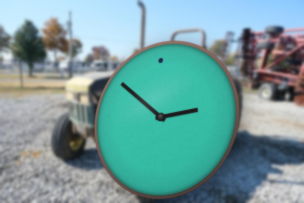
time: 2:52
